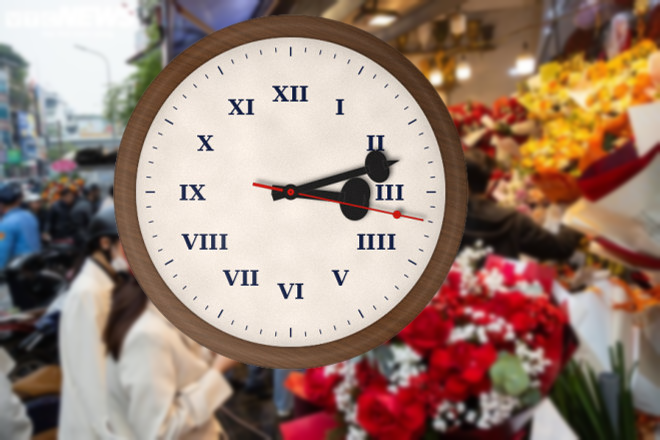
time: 3:12:17
